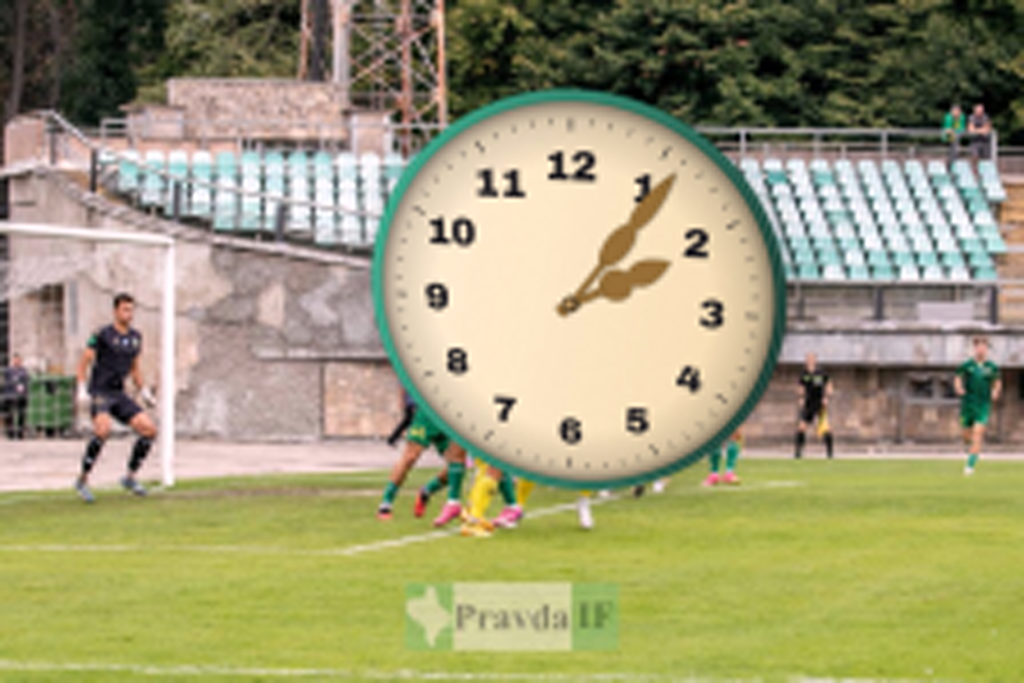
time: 2:06
